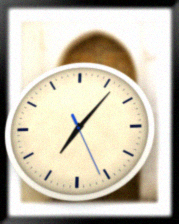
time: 7:06:26
